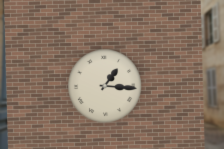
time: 1:16
